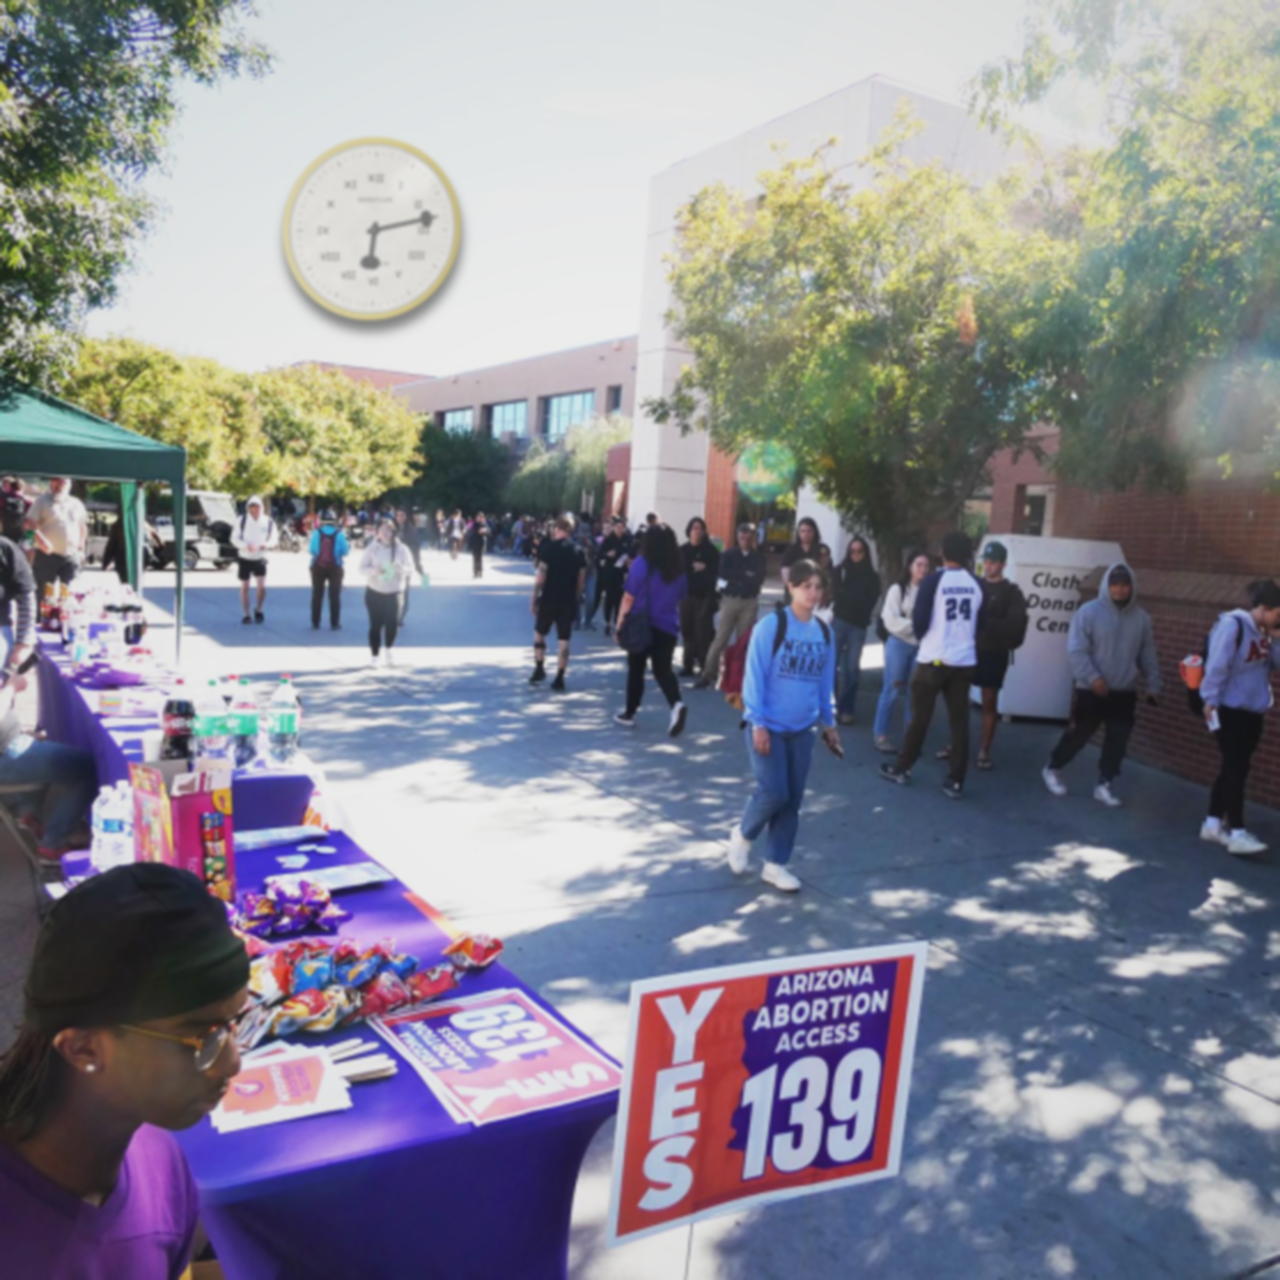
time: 6:13
